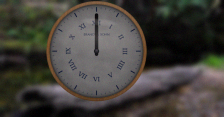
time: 12:00
